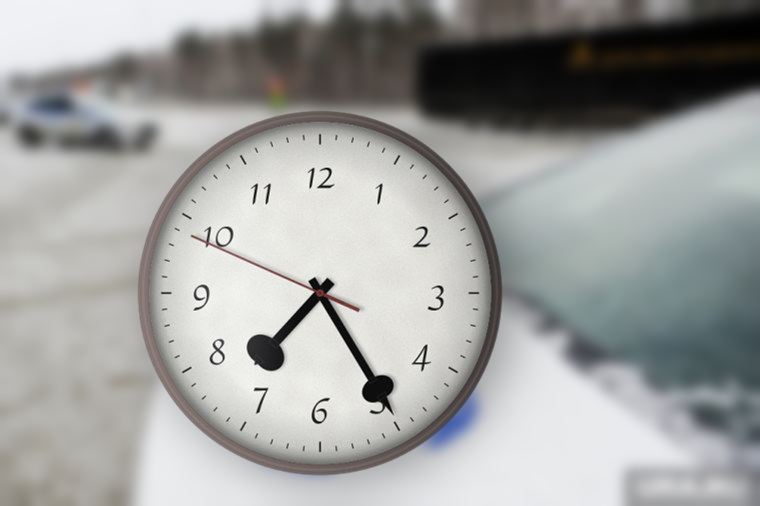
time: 7:24:49
